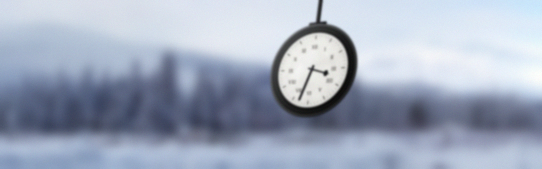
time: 3:33
